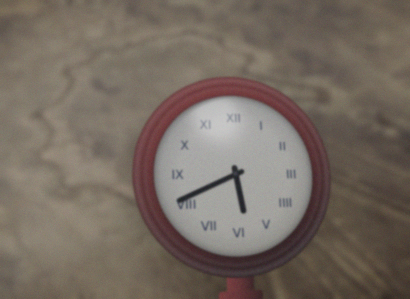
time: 5:41
